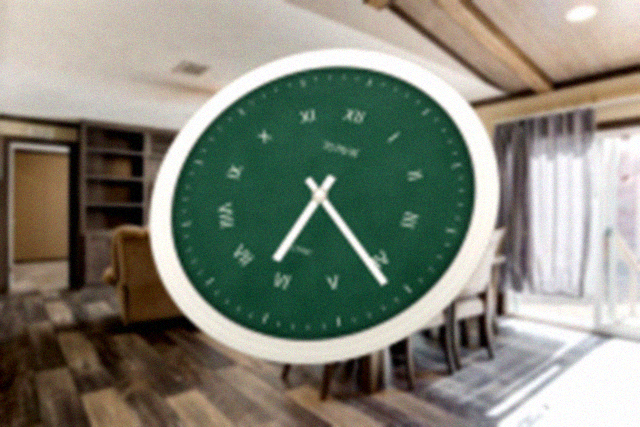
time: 6:21
